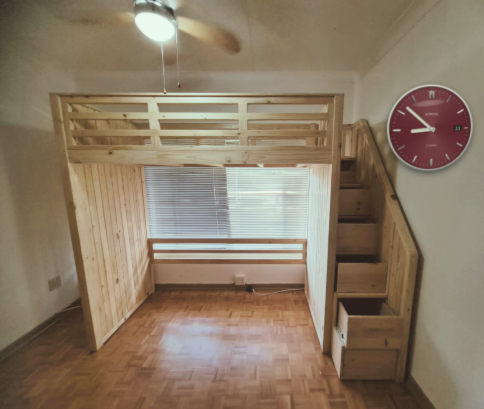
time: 8:52
